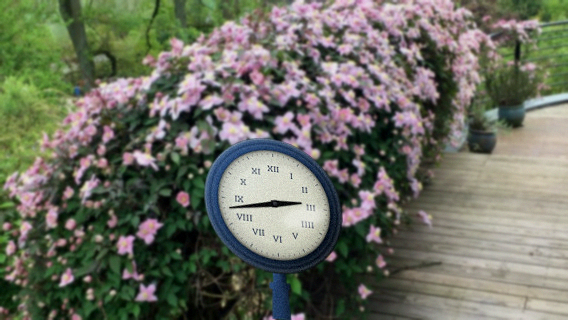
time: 2:43
